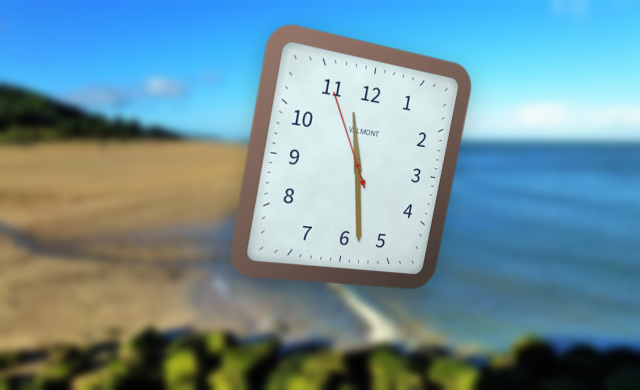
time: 11:27:55
